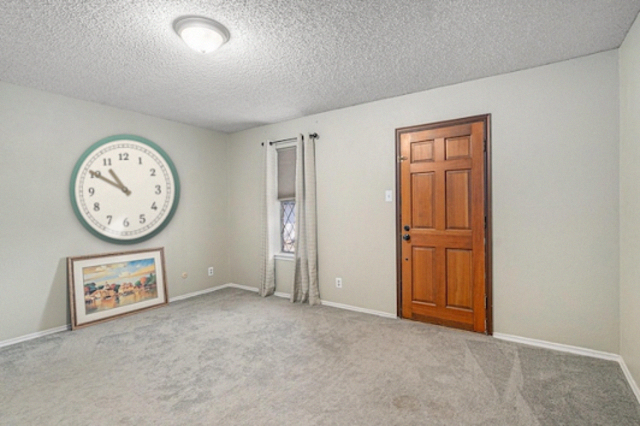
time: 10:50
